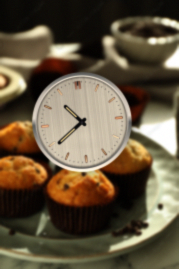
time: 10:39
